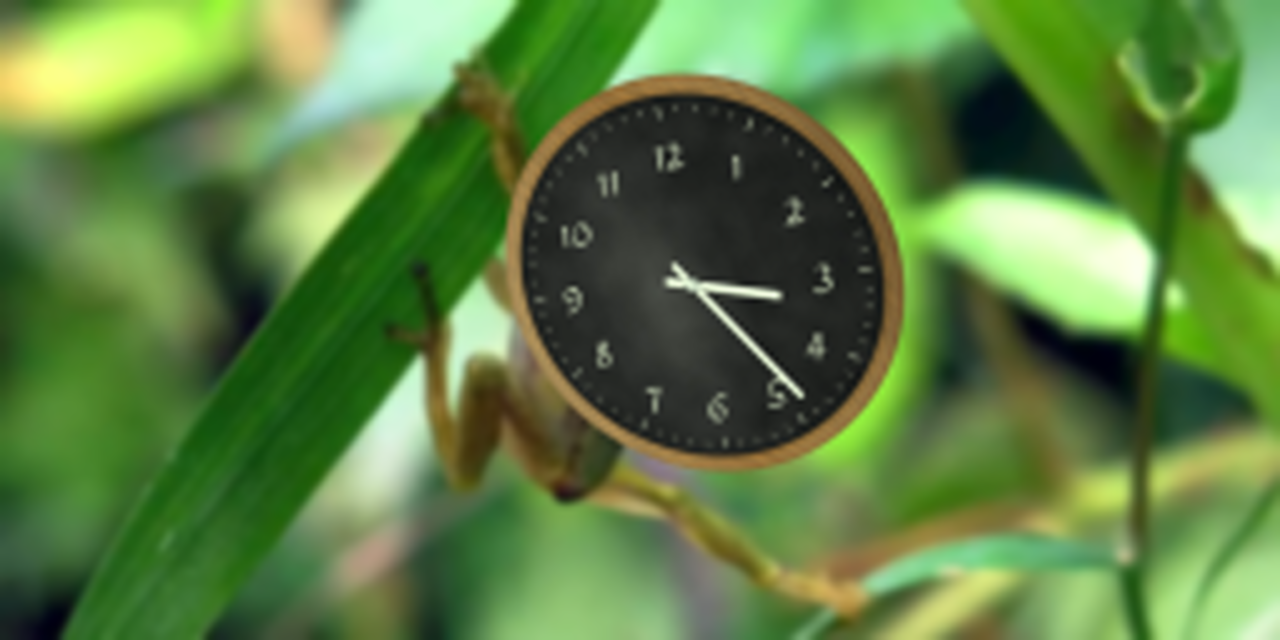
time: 3:24
